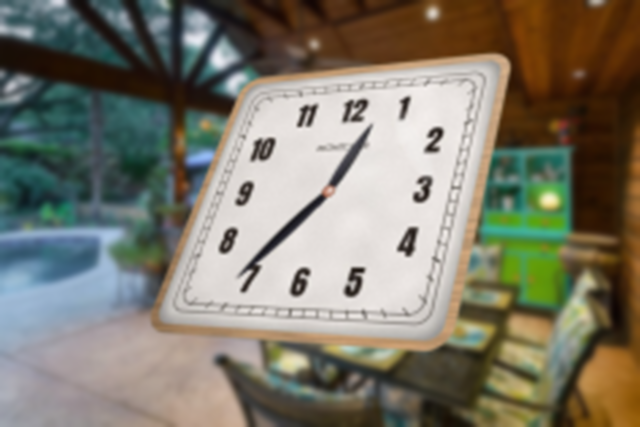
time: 12:36
